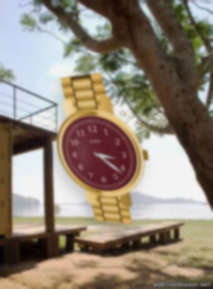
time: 3:22
